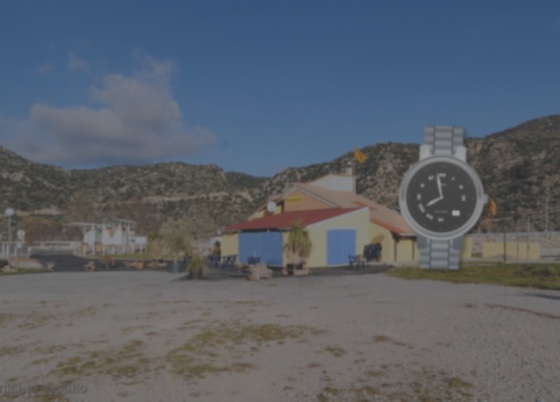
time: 7:58
